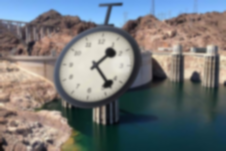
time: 1:23
